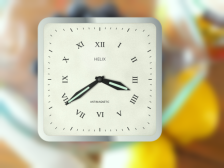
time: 3:39
